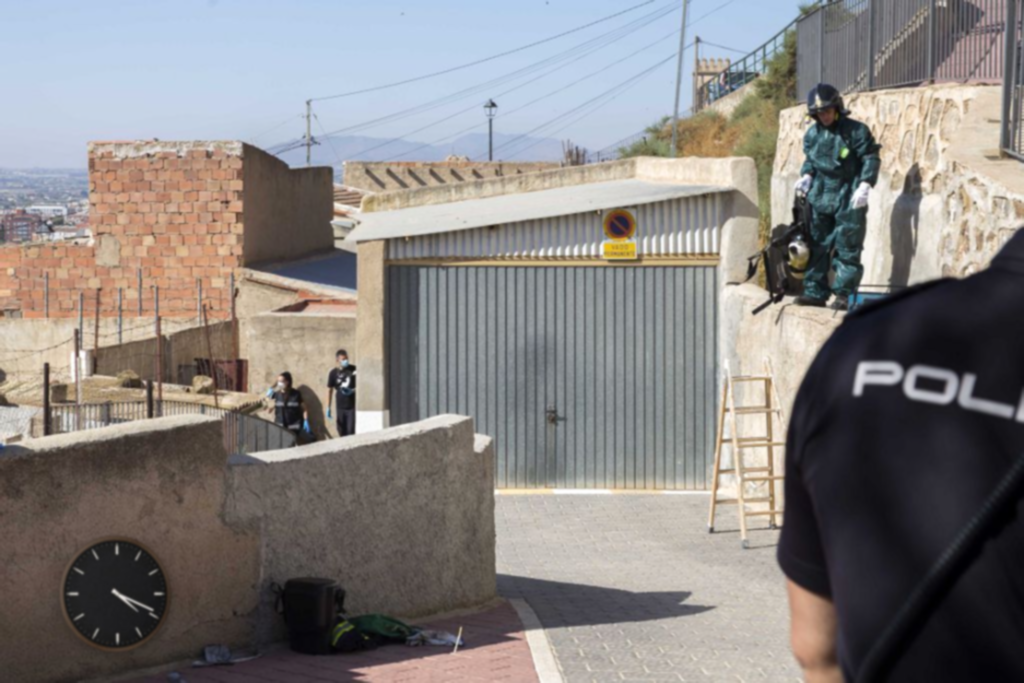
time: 4:19
